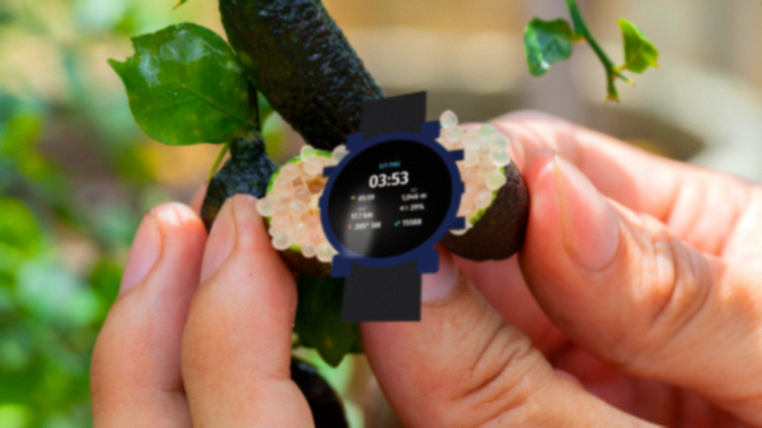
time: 3:53
